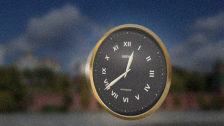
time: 12:39
